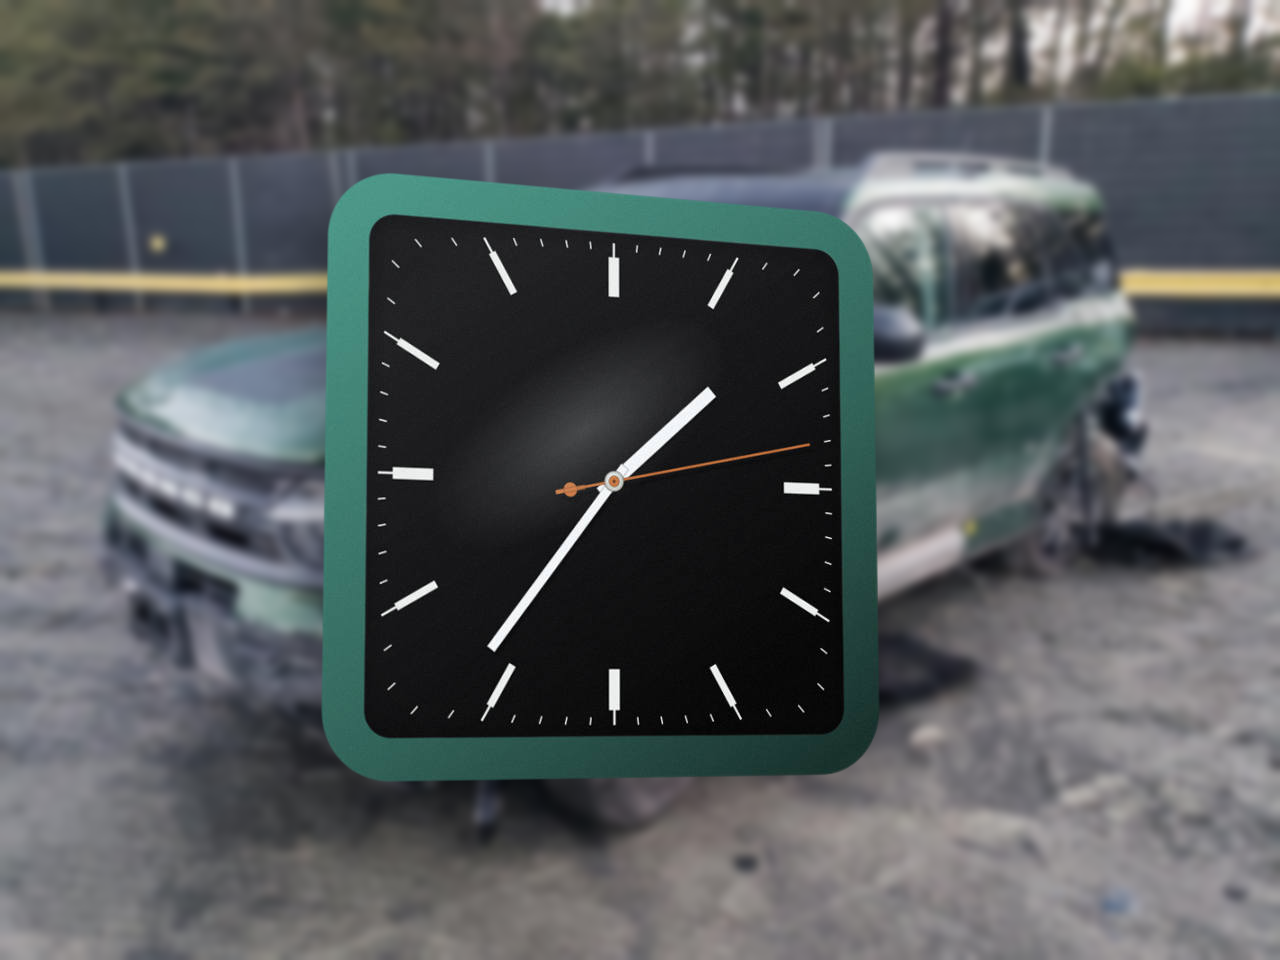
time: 1:36:13
